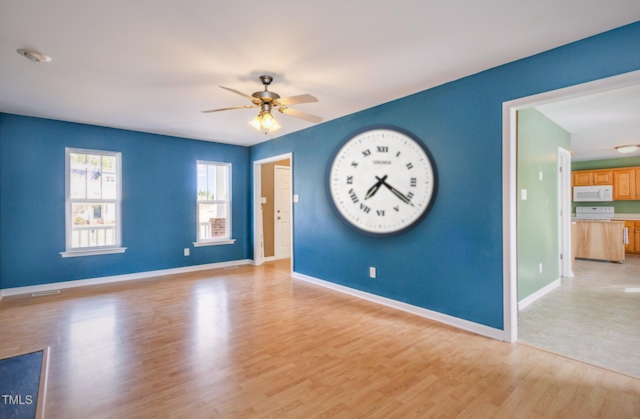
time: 7:21
